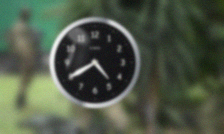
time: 4:40
